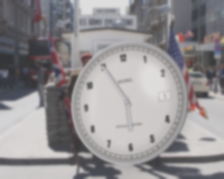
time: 5:55
